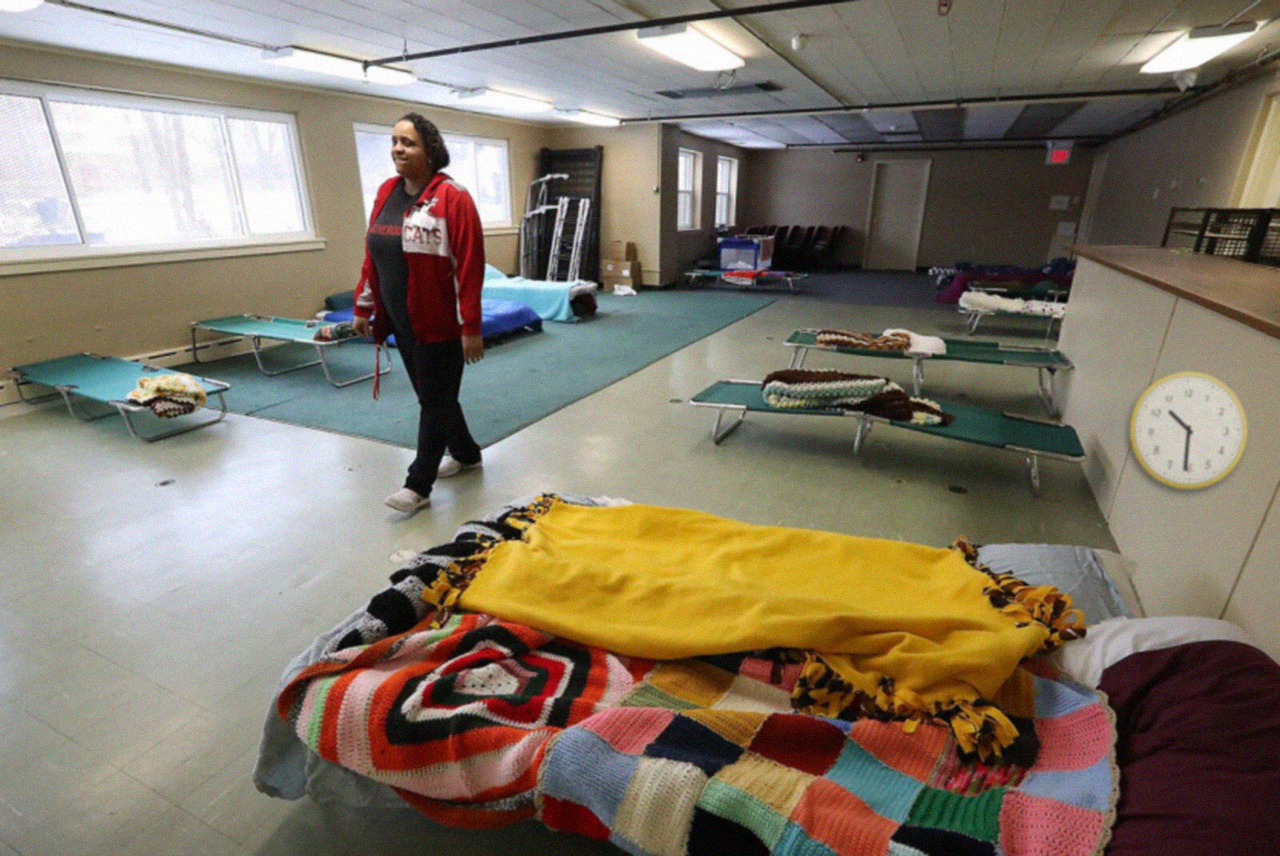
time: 10:31
